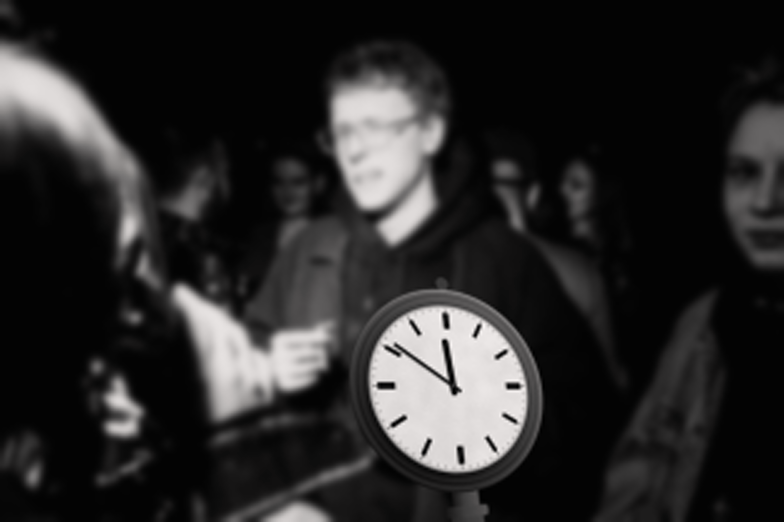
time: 11:51
